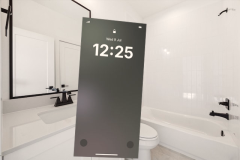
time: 12:25
